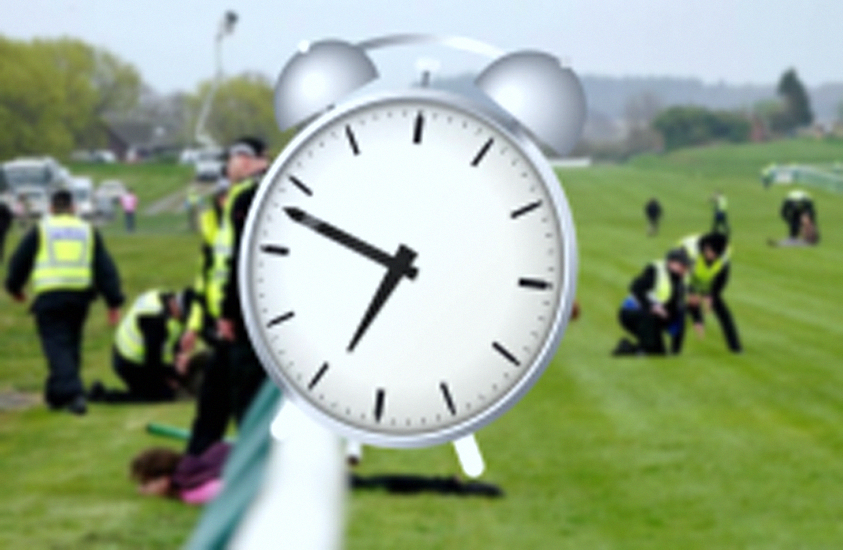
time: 6:48
